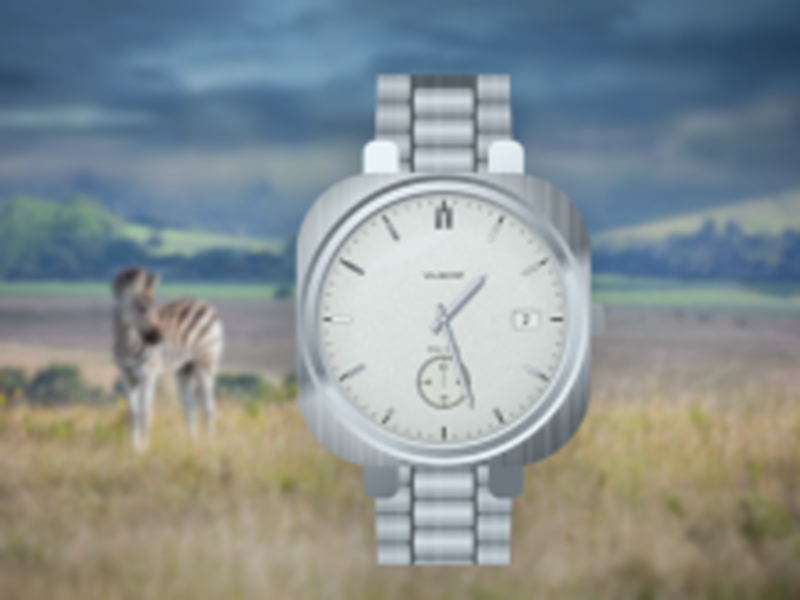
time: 1:27
